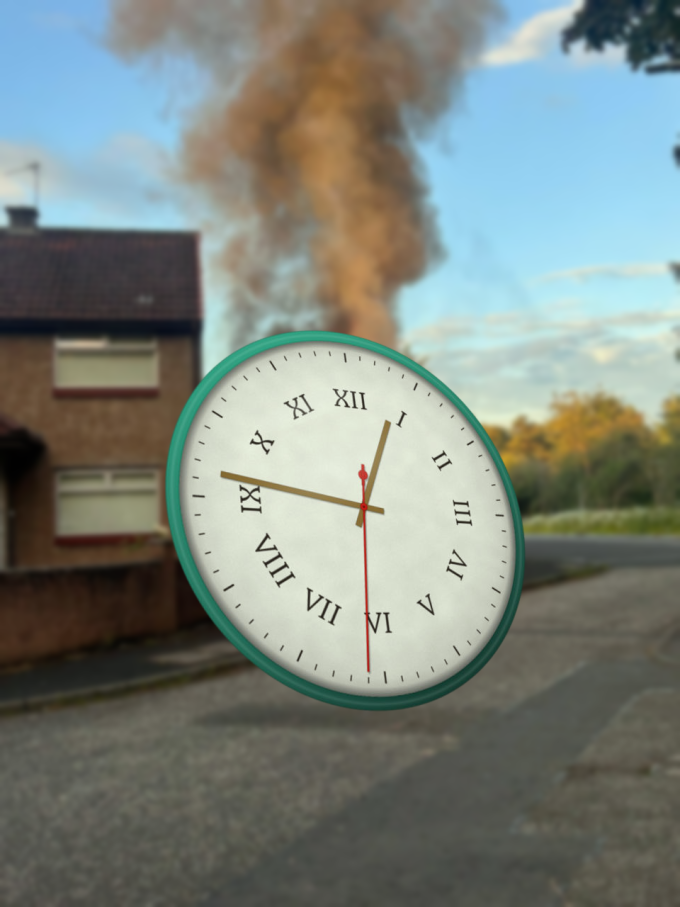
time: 12:46:31
